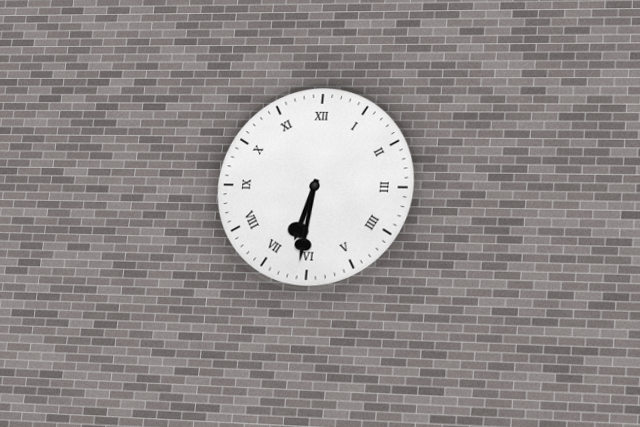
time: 6:31
